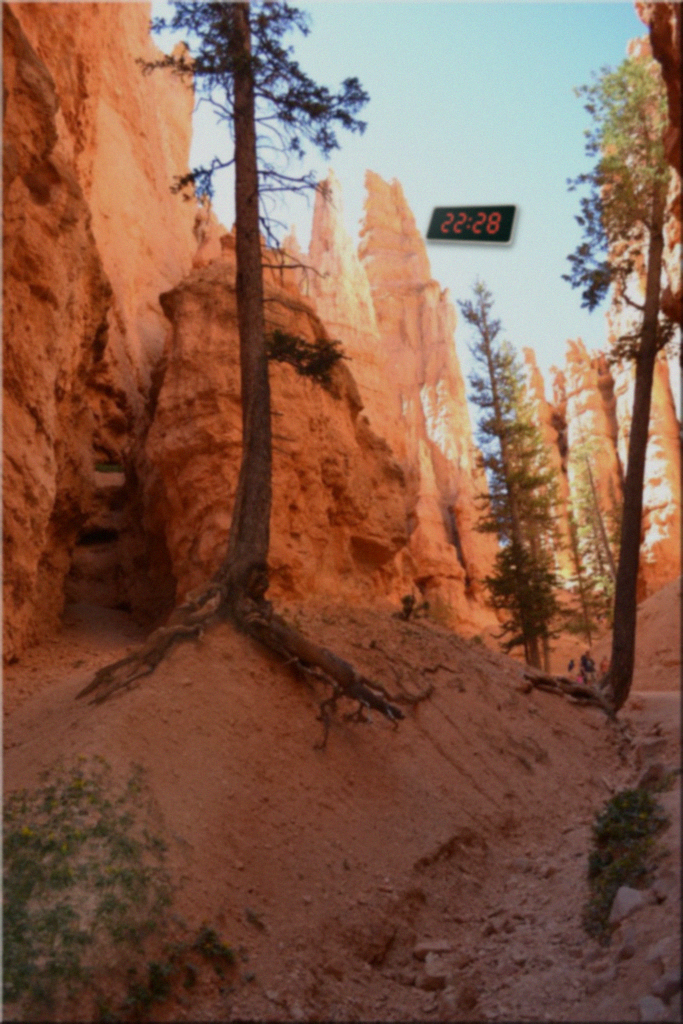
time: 22:28
